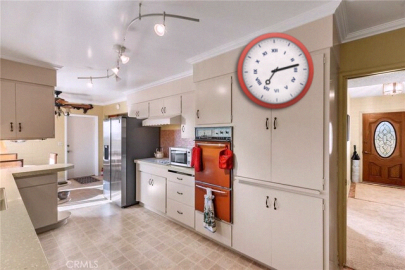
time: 7:13
